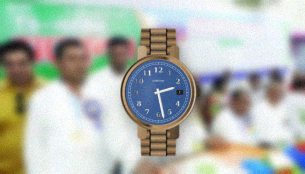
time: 2:28
